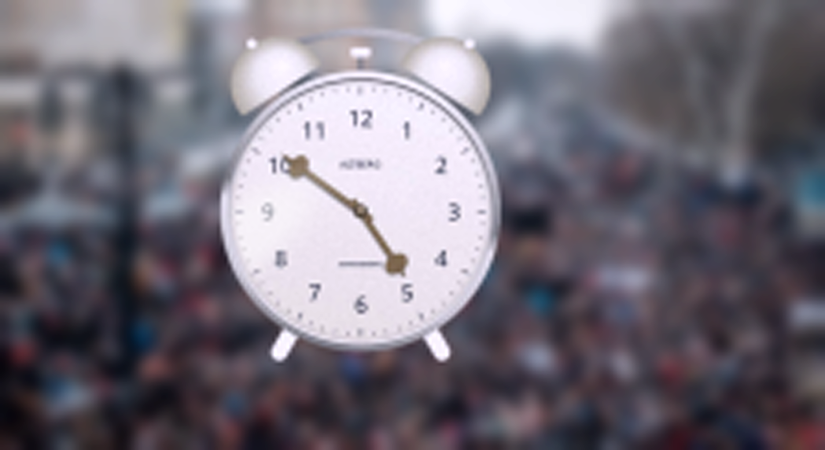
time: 4:51
